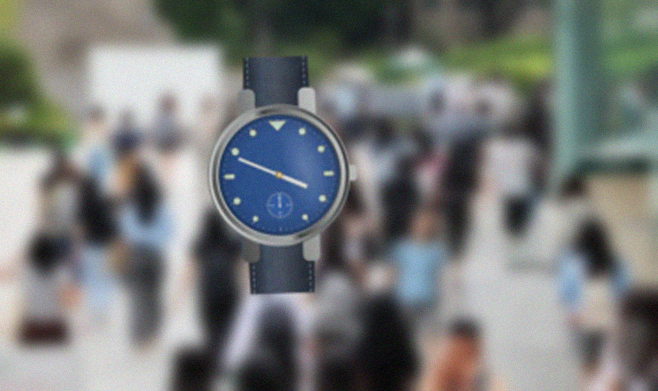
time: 3:49
